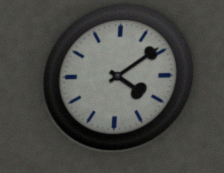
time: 4:09
